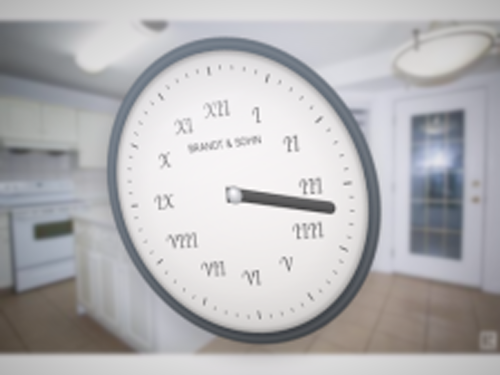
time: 3:17
